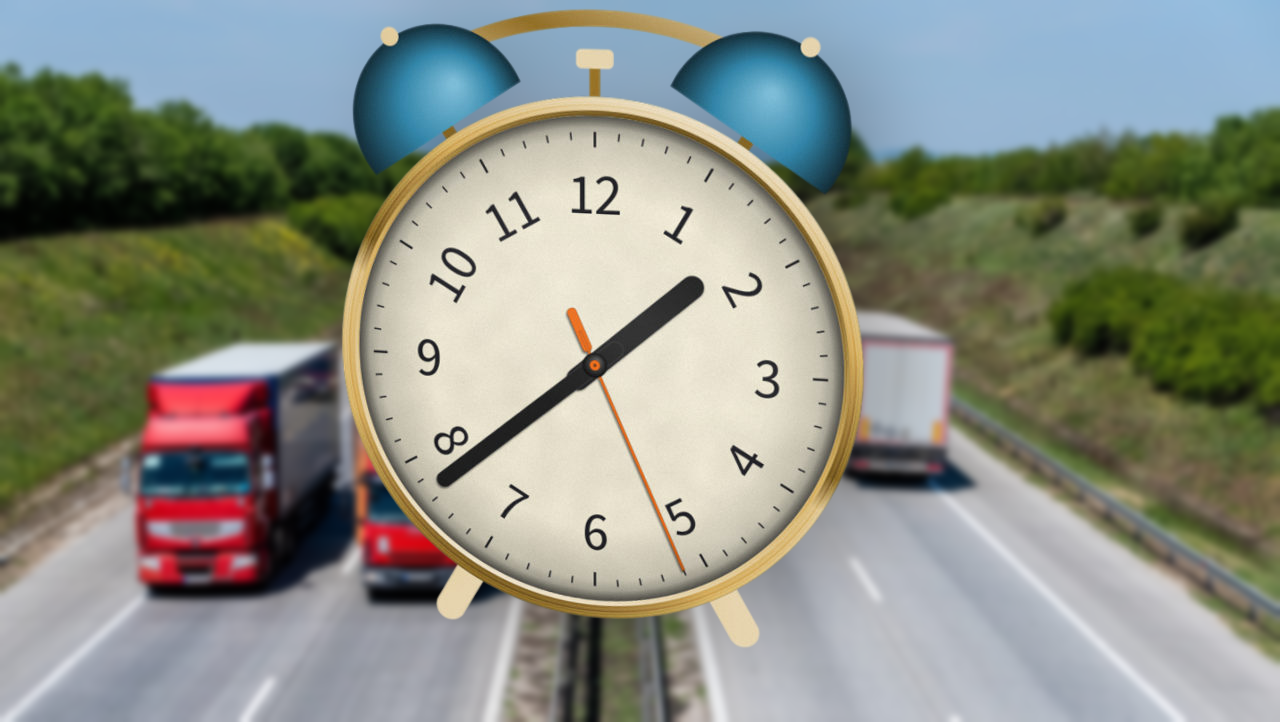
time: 1:38:26
